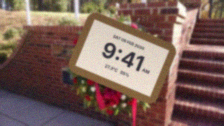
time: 9:41
